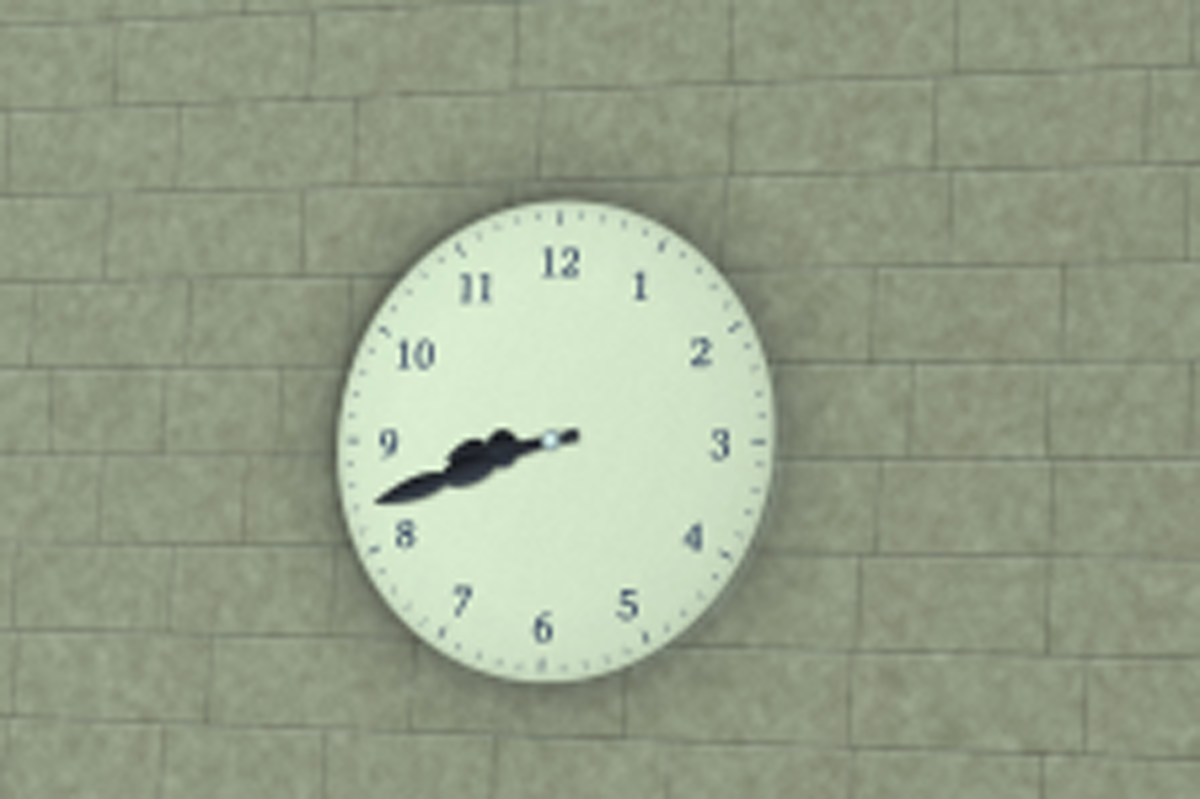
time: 8:42
